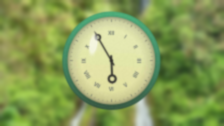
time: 5:55
